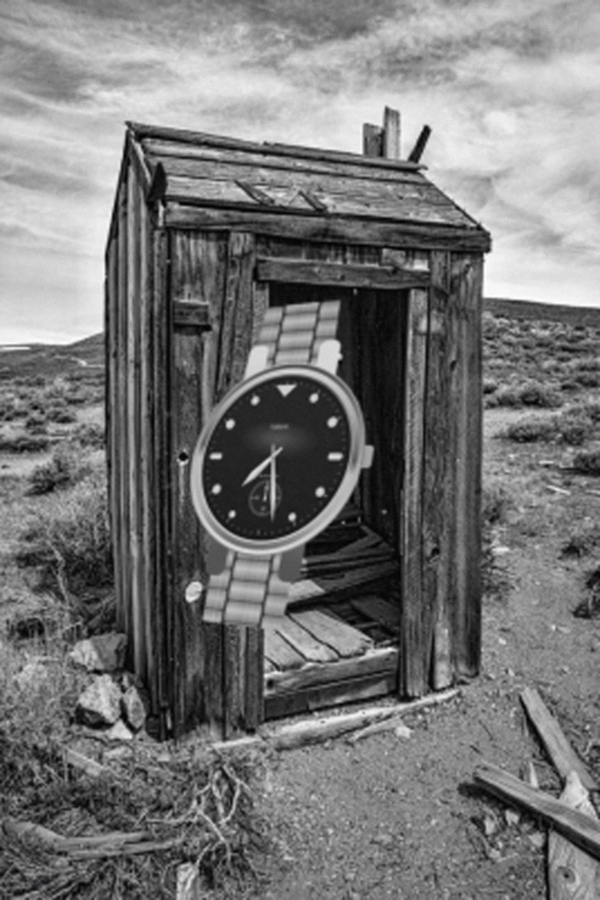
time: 7:28
